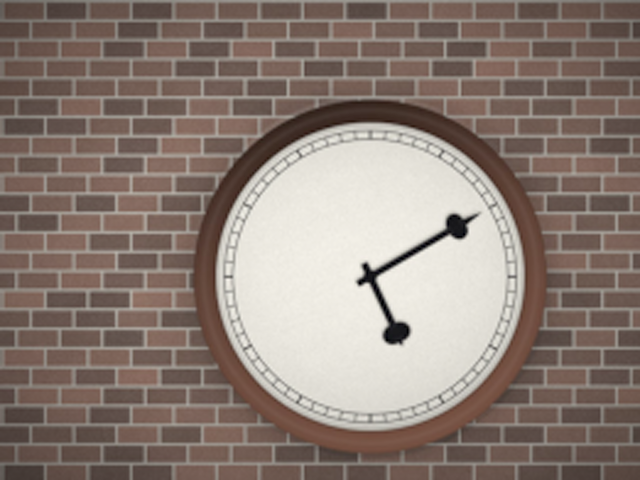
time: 5:10
